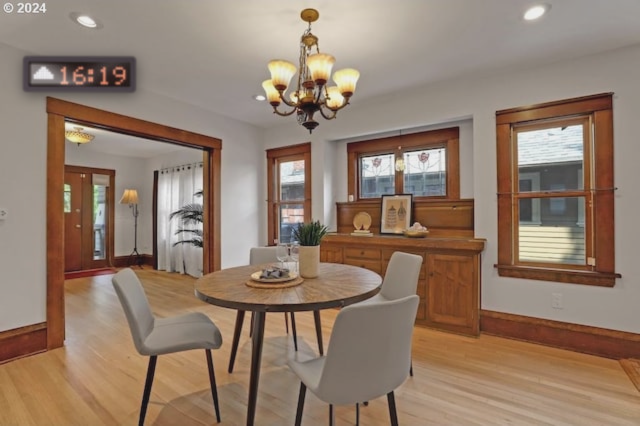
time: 16:19
